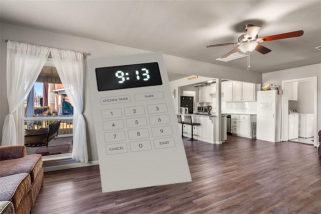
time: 9:13
